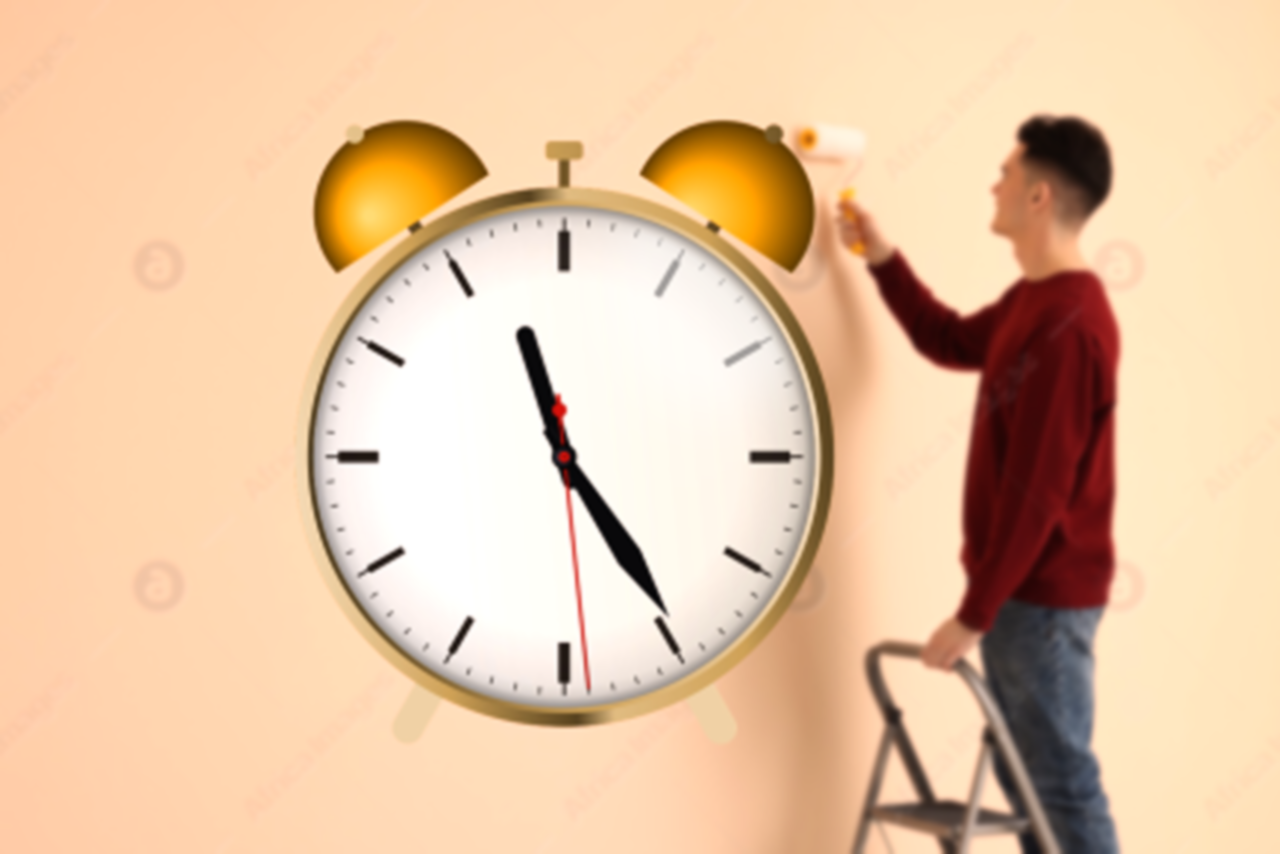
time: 11:24:29
